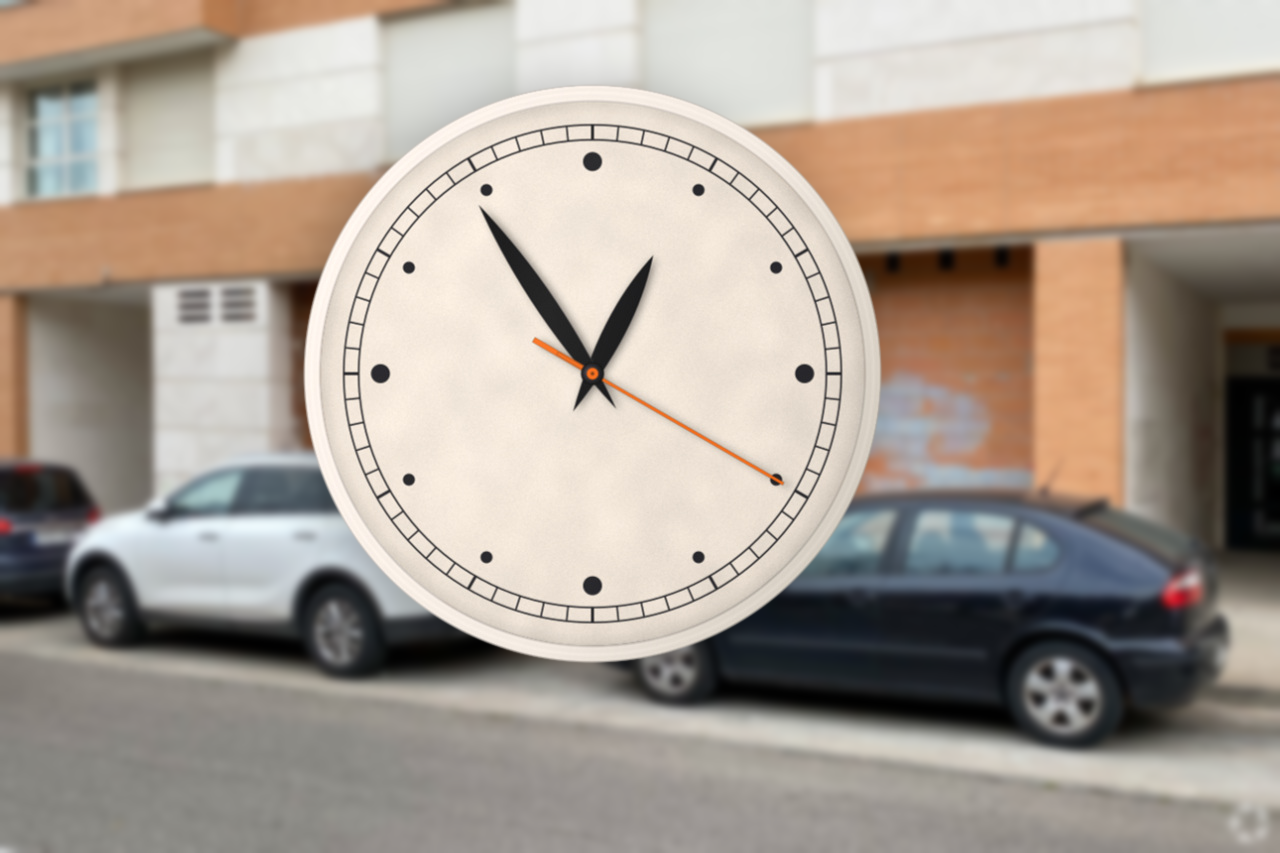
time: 12:54:20
